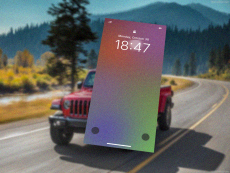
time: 18:47
